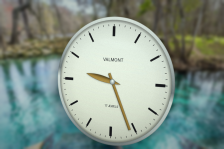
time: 9:26
